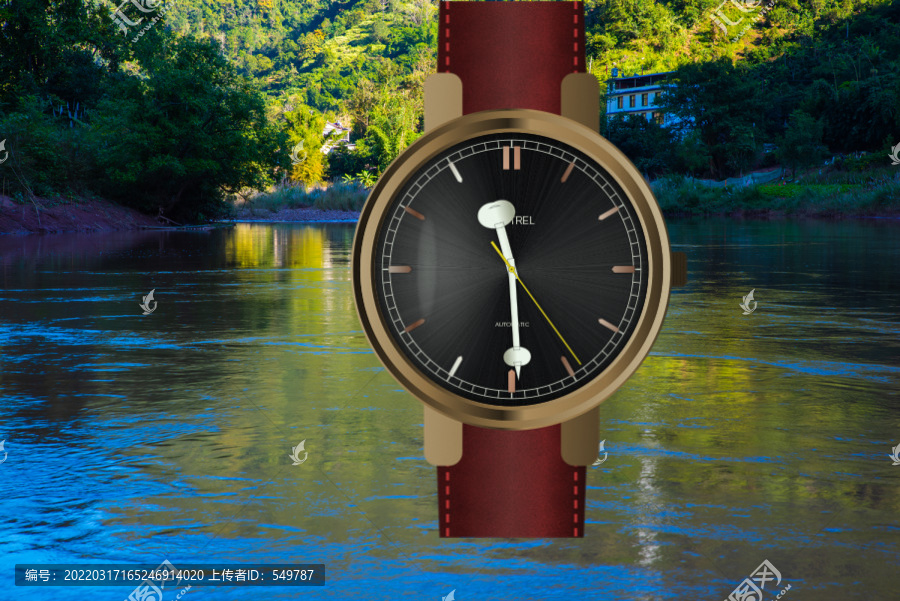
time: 11:29:24
